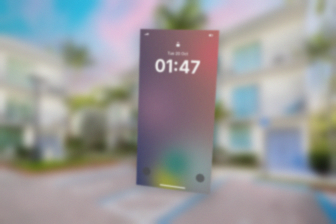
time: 1:47
